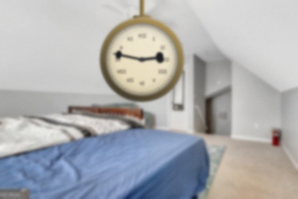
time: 2:47
